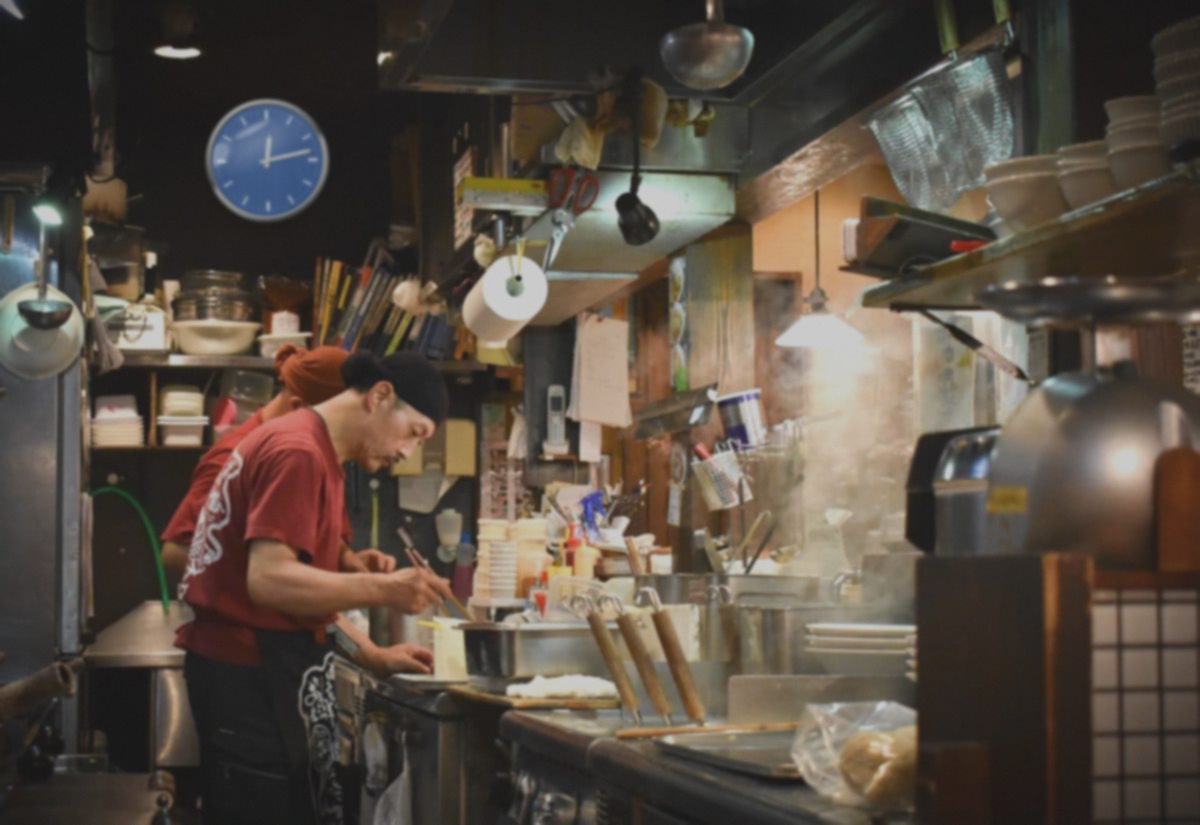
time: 12:13
